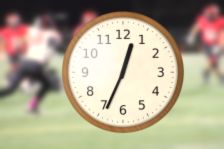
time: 12:34
